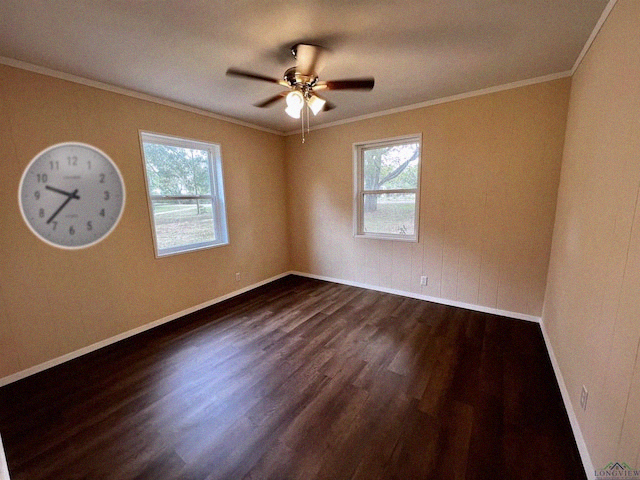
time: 9:37
